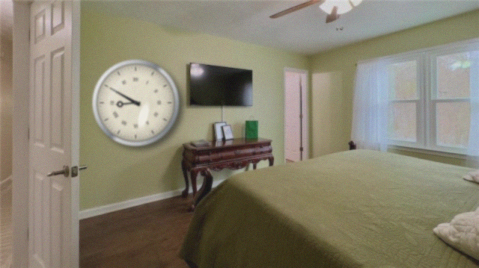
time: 8:50
